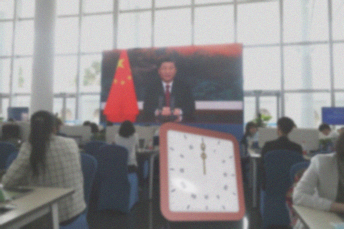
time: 12:00
